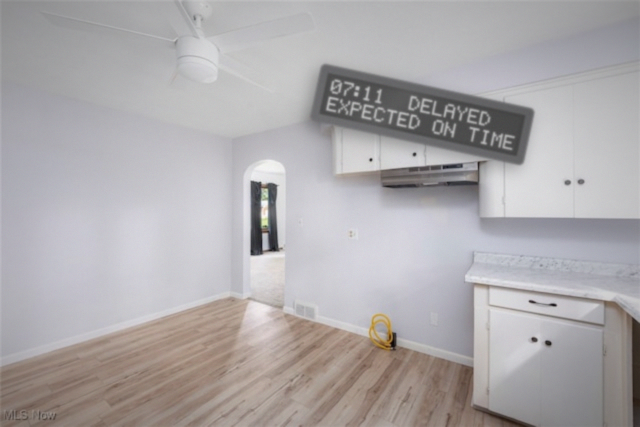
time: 7:11
